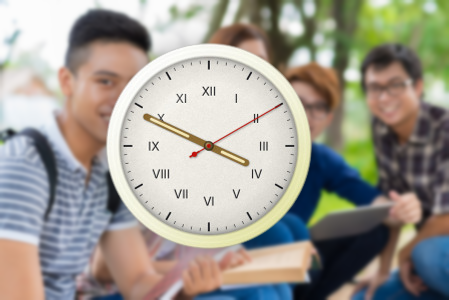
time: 3:49:10
